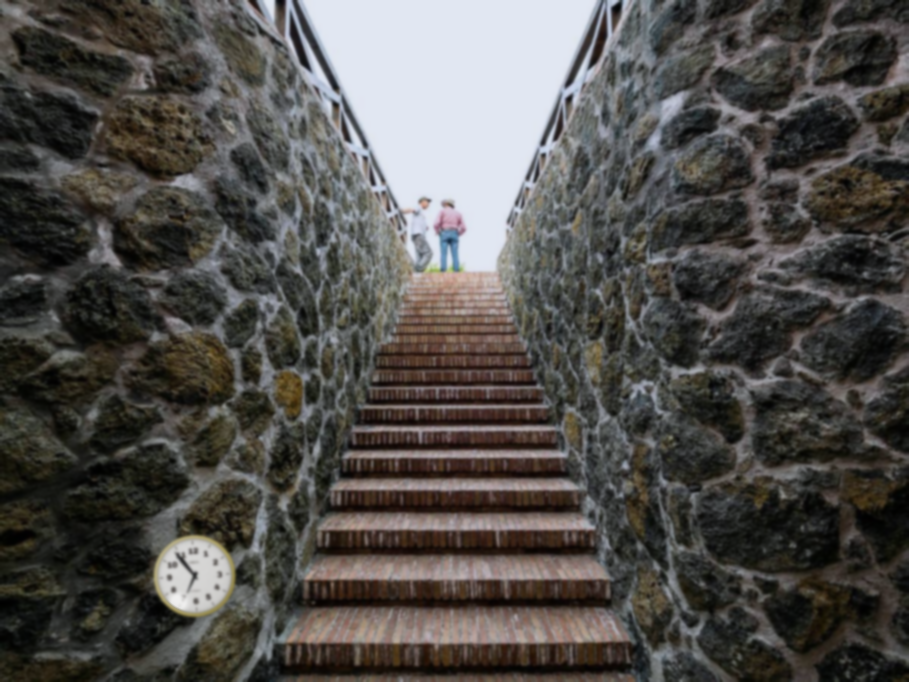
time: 6:54
